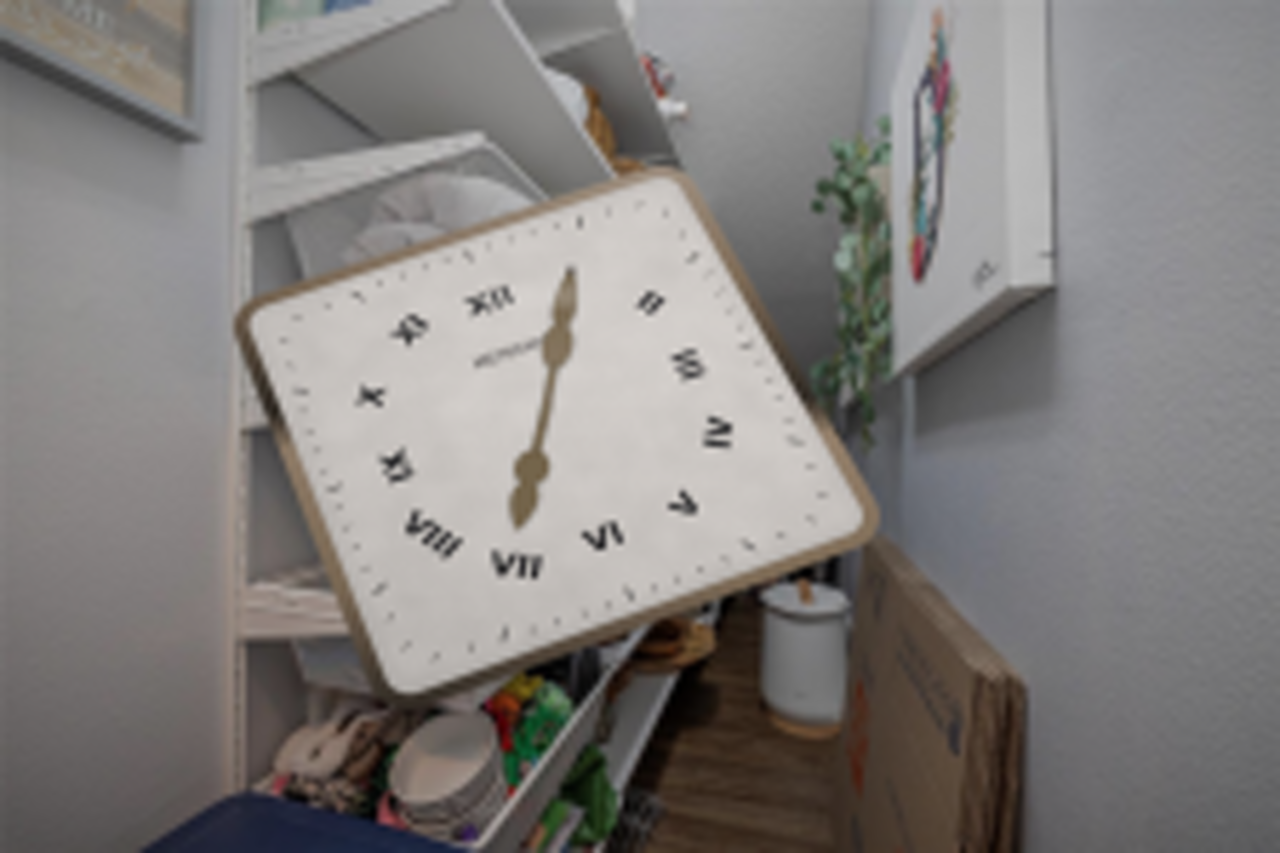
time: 7:05
